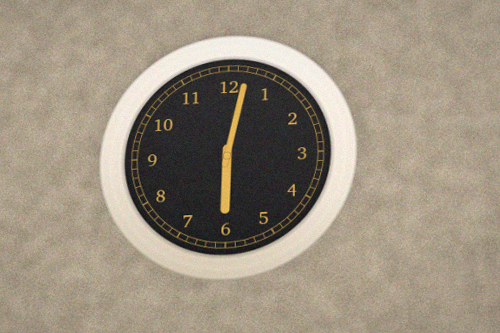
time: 6:02
